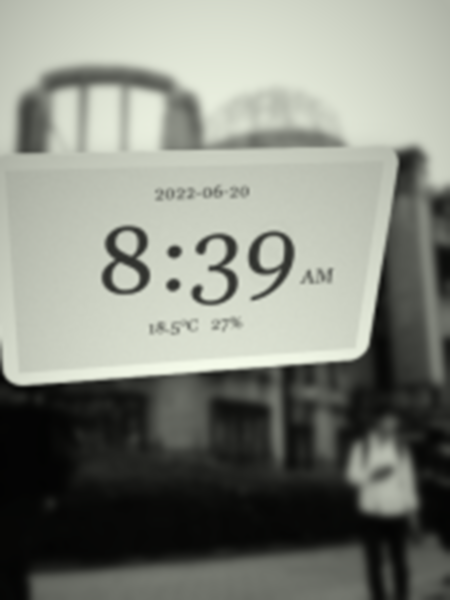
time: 8:39
